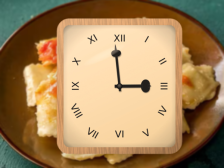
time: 2:59
